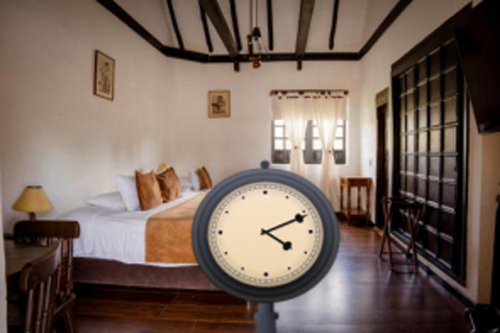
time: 4:11
